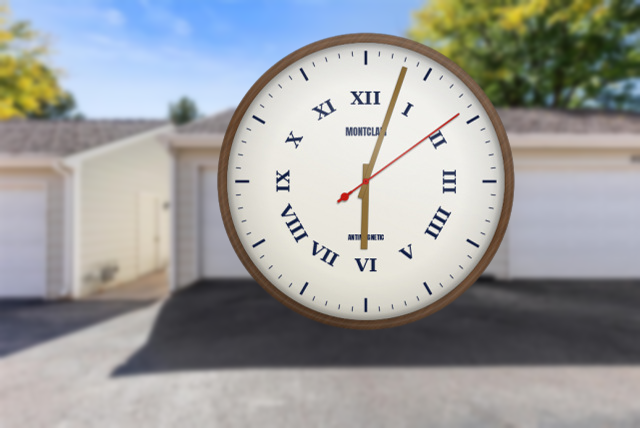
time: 6:03:09
